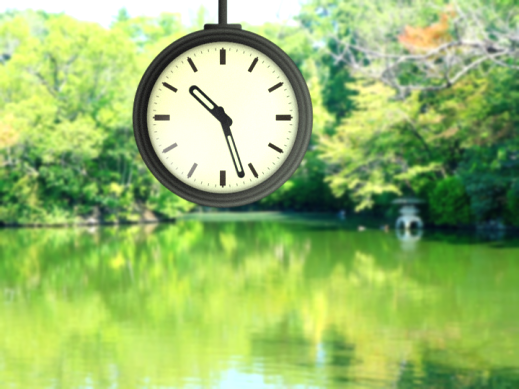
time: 10:27
